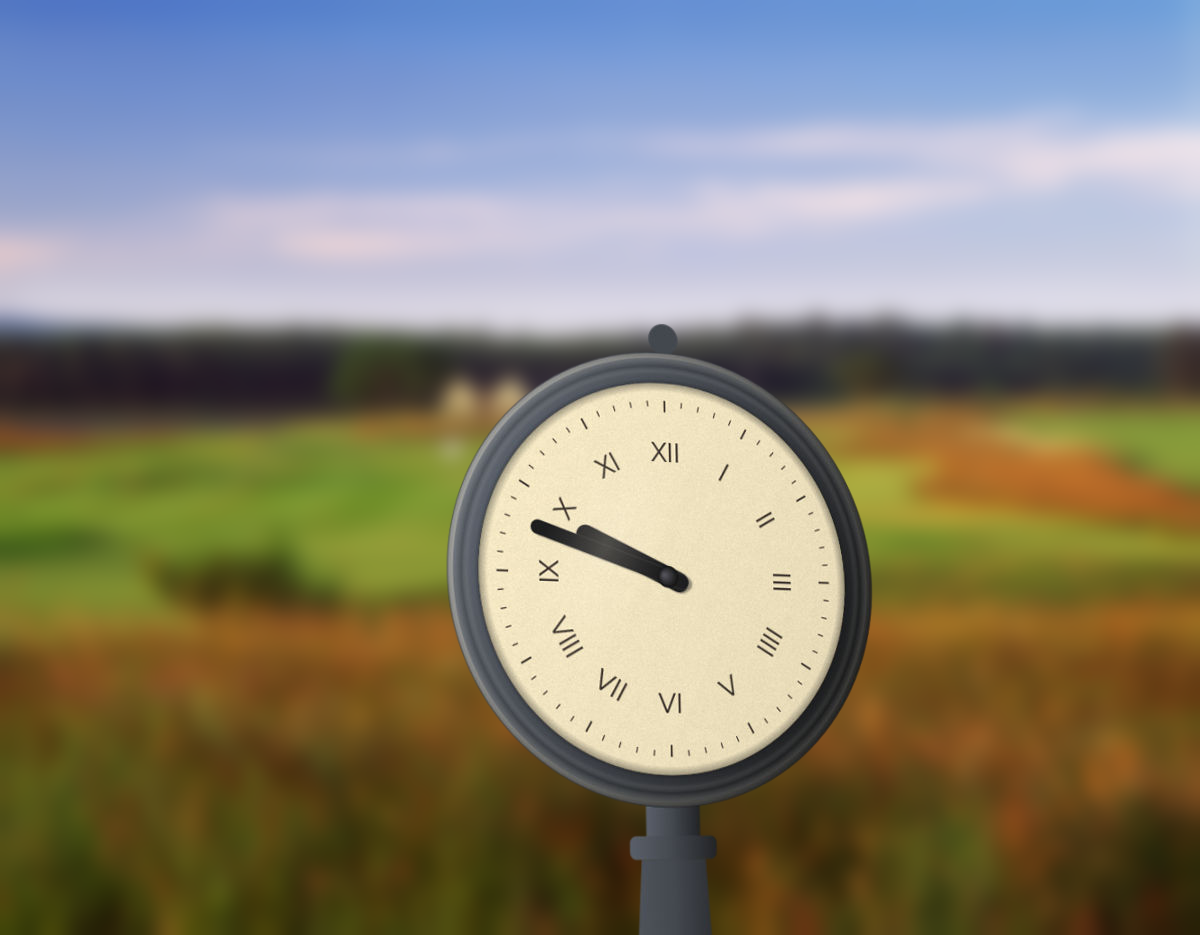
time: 9:48
